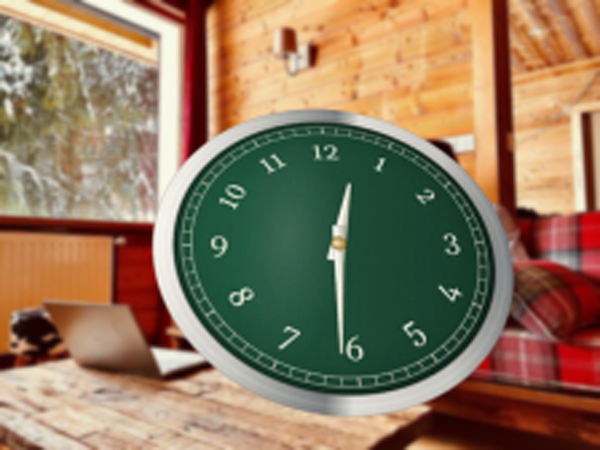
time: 12:31
